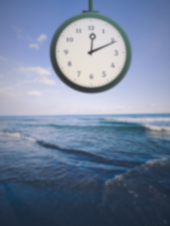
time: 12:11
